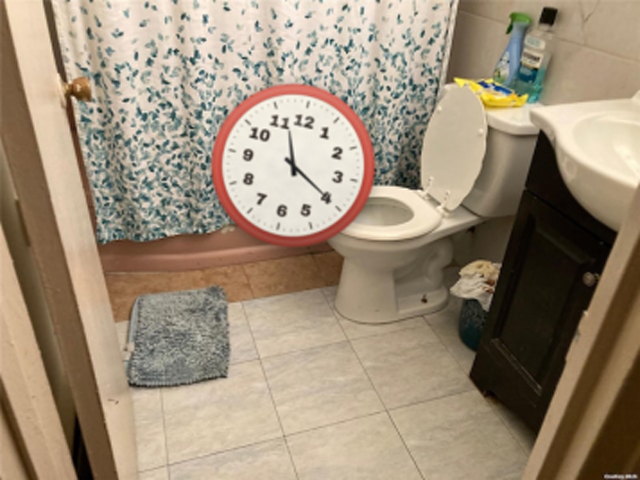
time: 11:20
